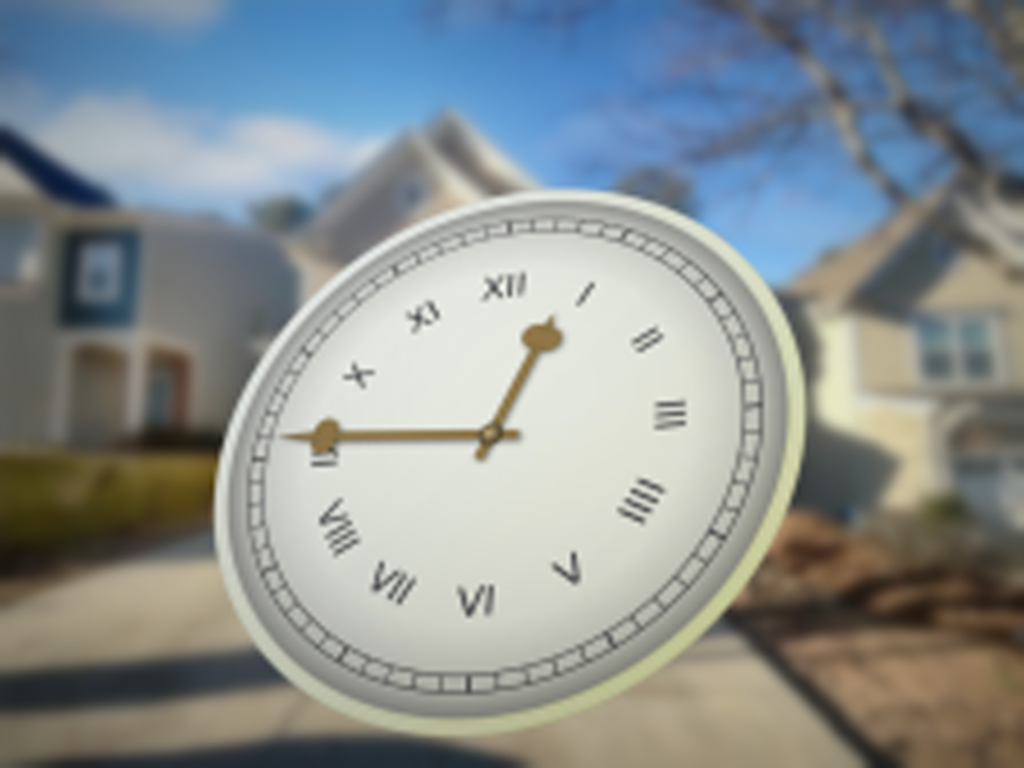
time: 12:46
